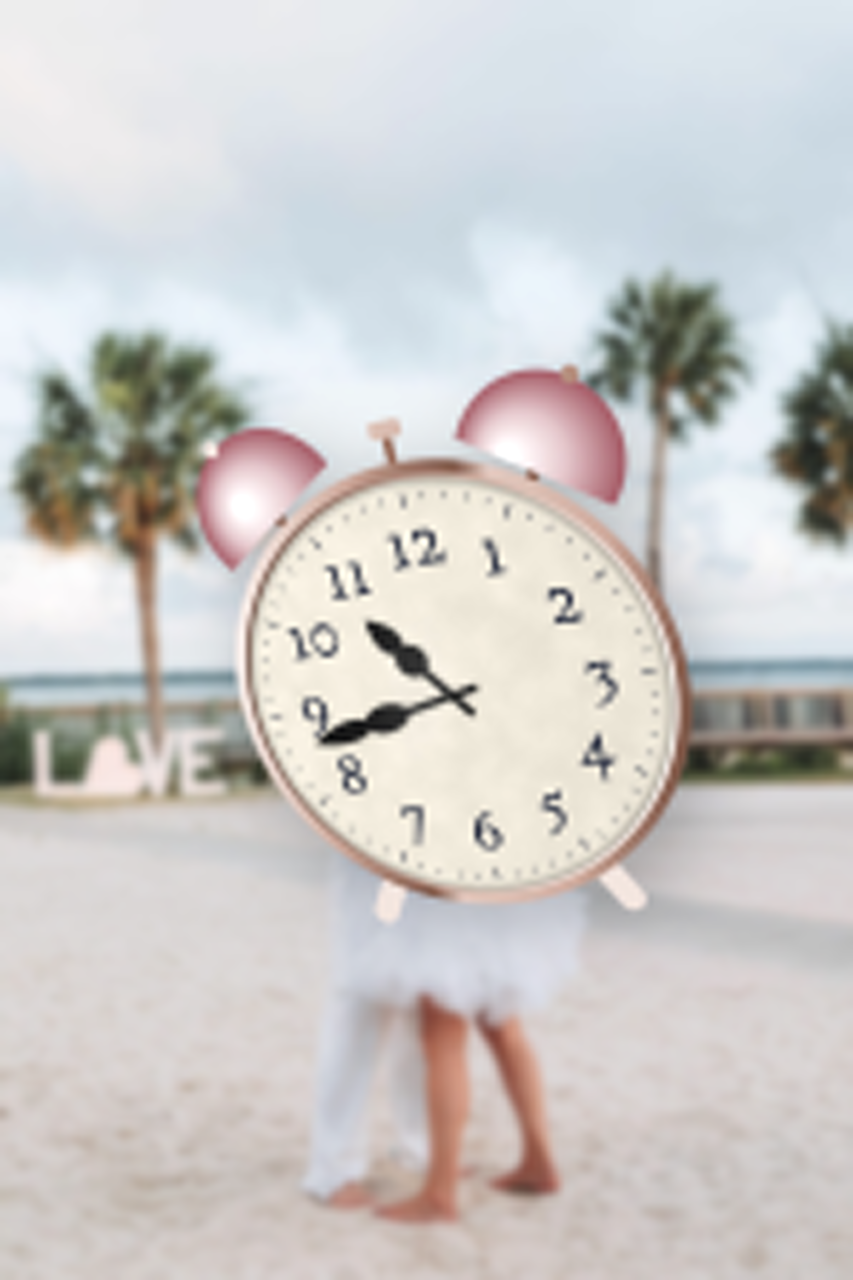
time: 10:43
